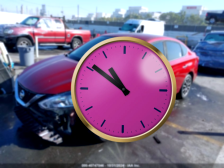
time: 10:51
